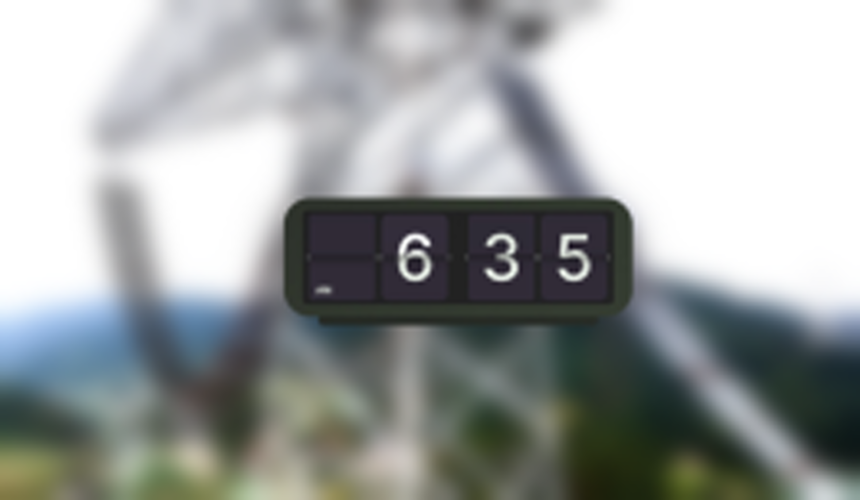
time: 6:35
